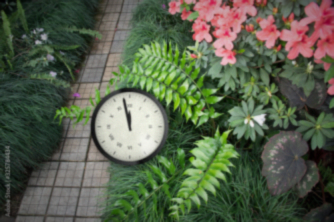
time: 11:58
